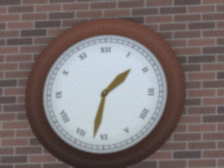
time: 1:32
